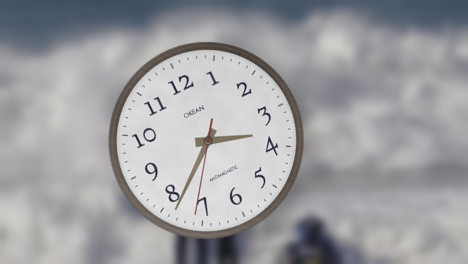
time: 3:38:36
